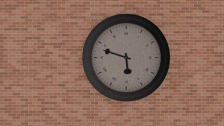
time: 5:48
